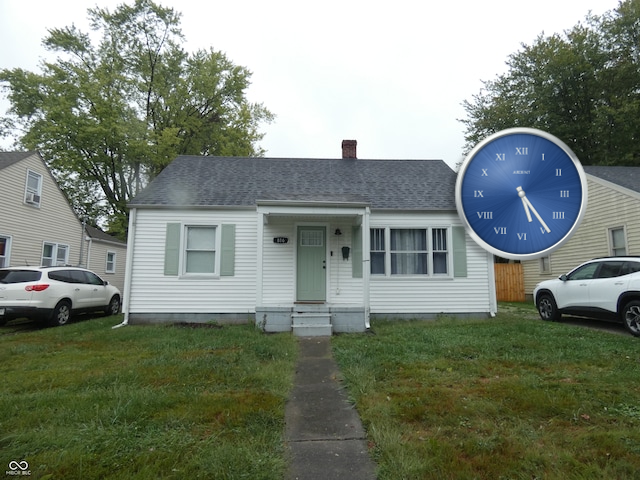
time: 5:24
